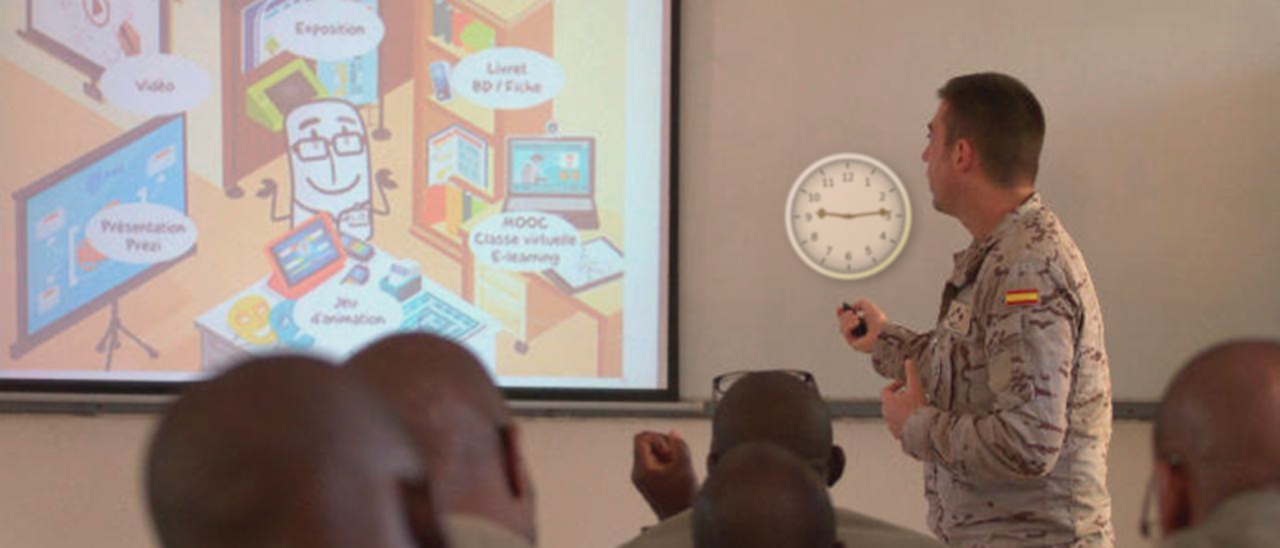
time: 9:14
